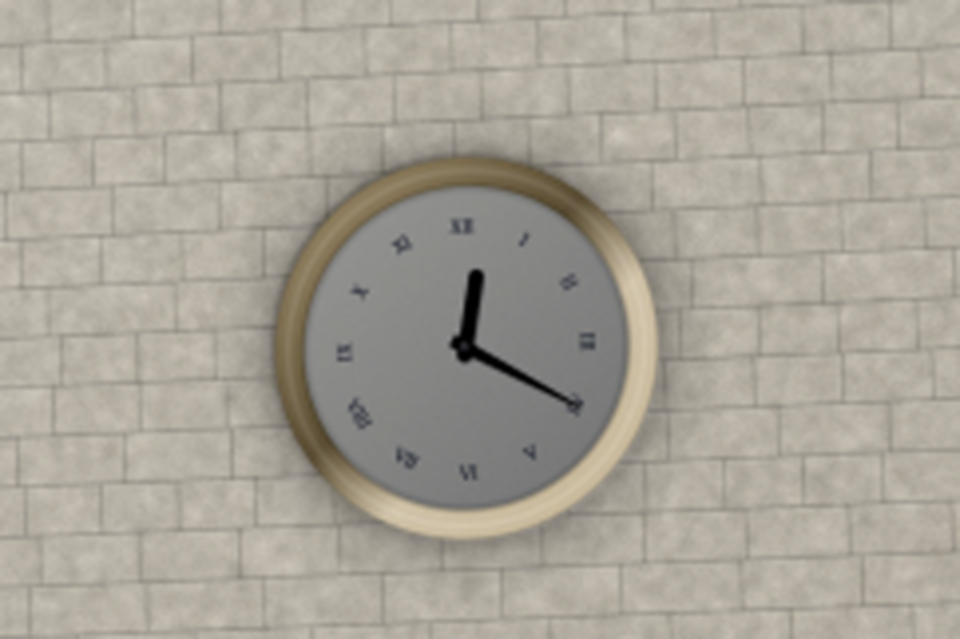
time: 12:20
